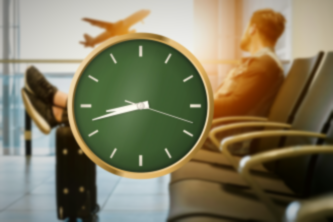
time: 8:42:18
